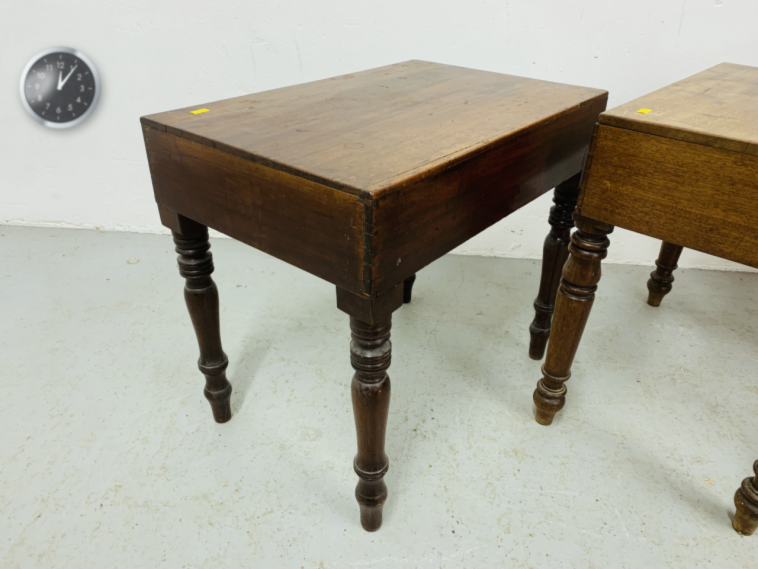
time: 12:06
